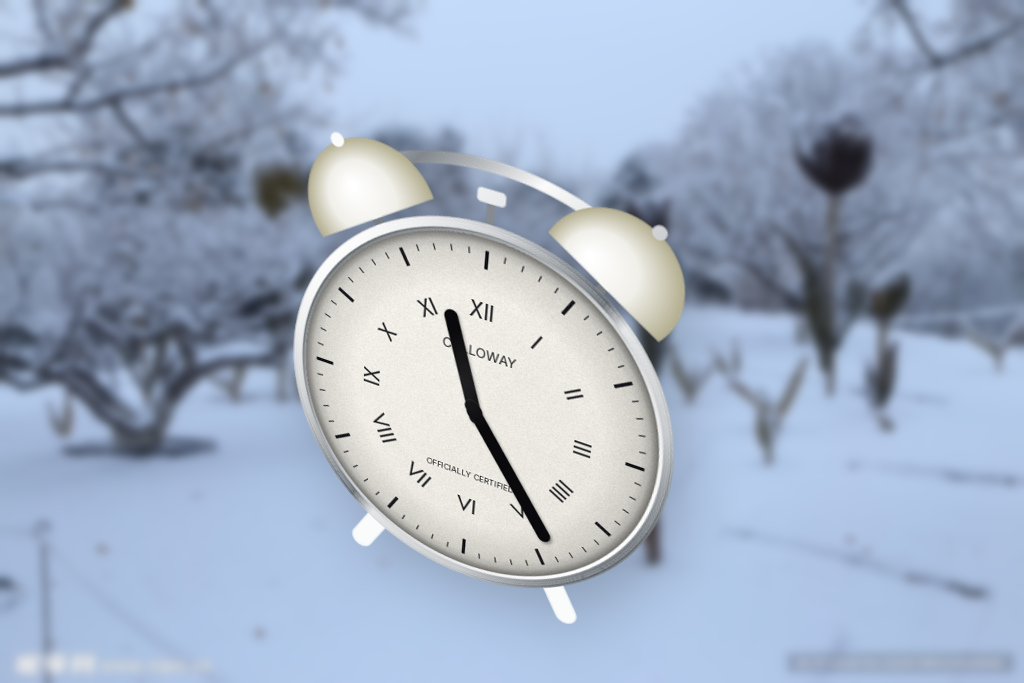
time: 11:24
